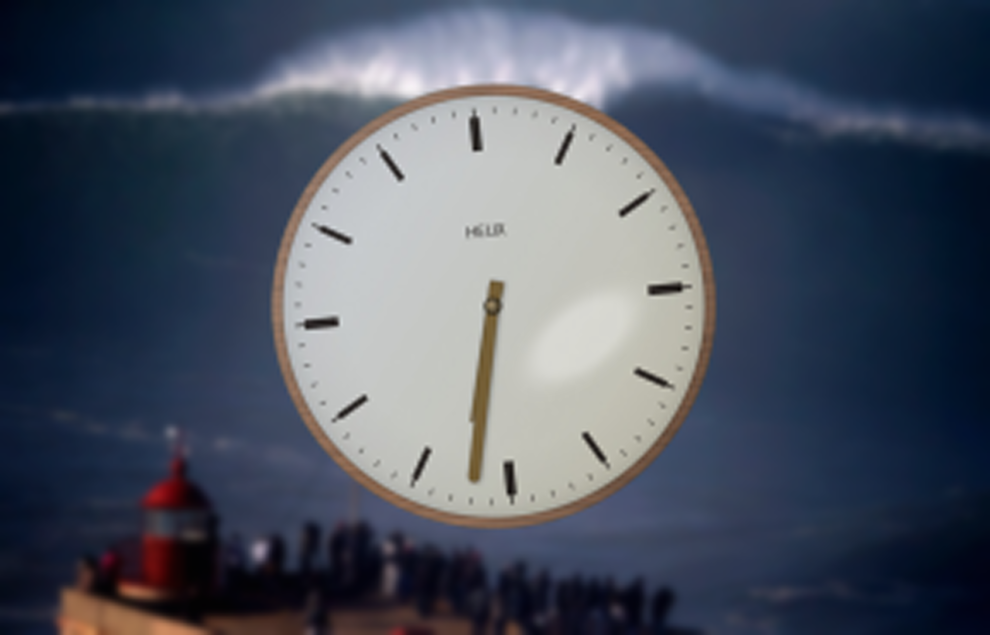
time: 6:32
